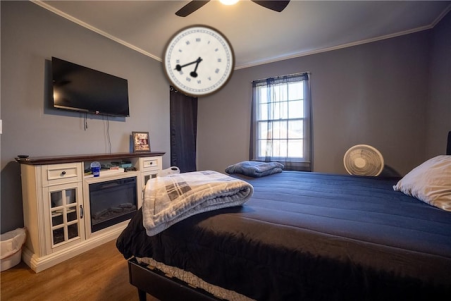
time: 6:42
